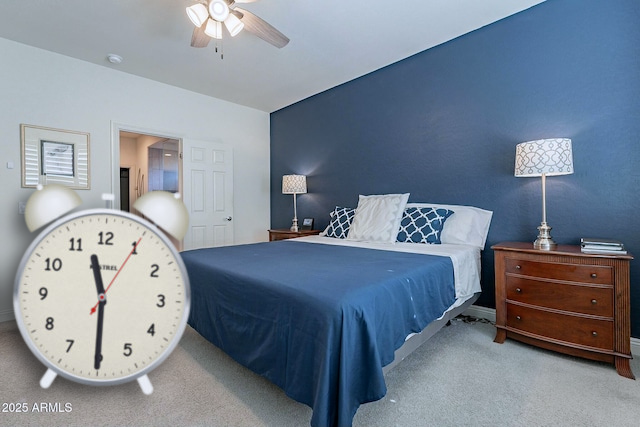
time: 11:30:05
